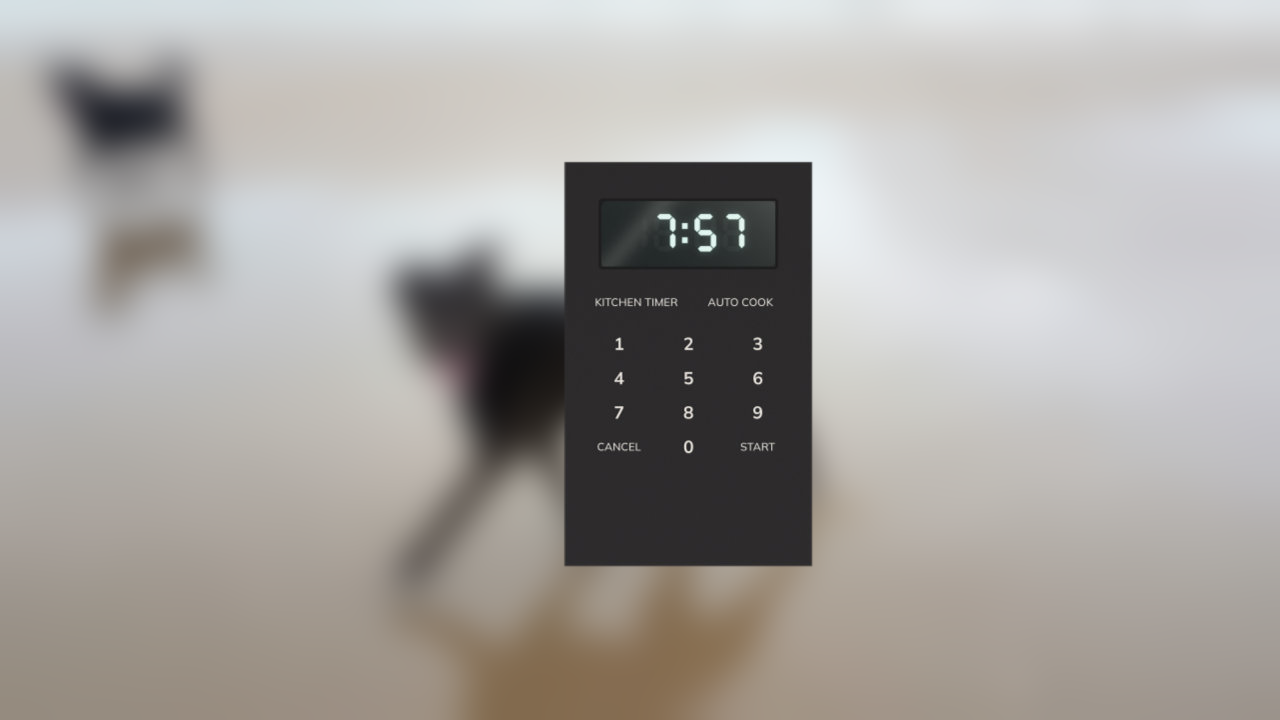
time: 7:57
